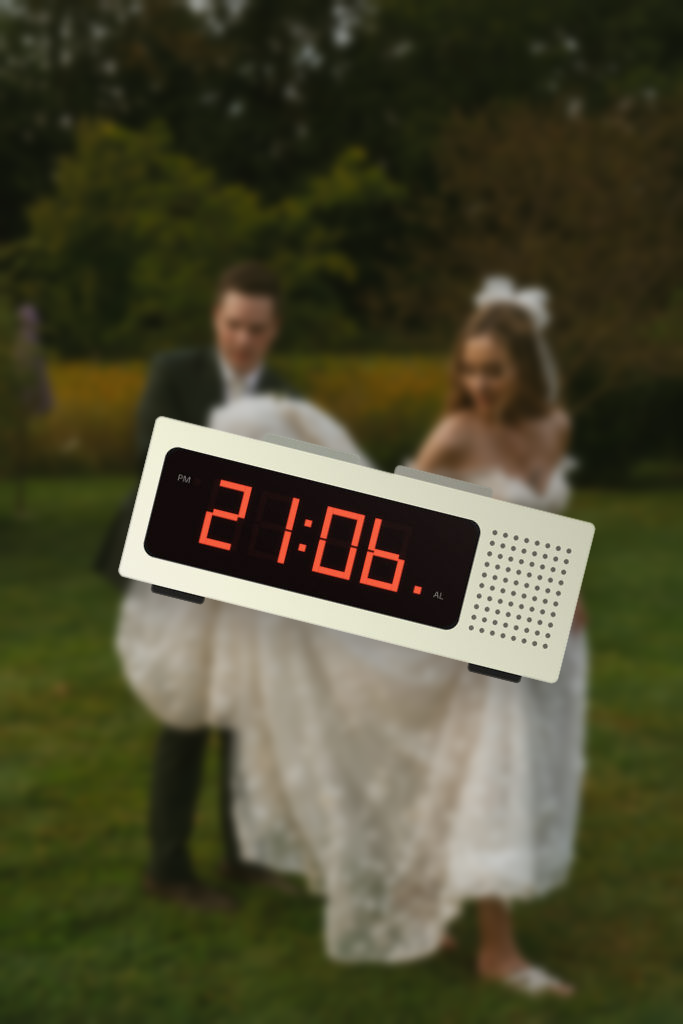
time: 21:06
